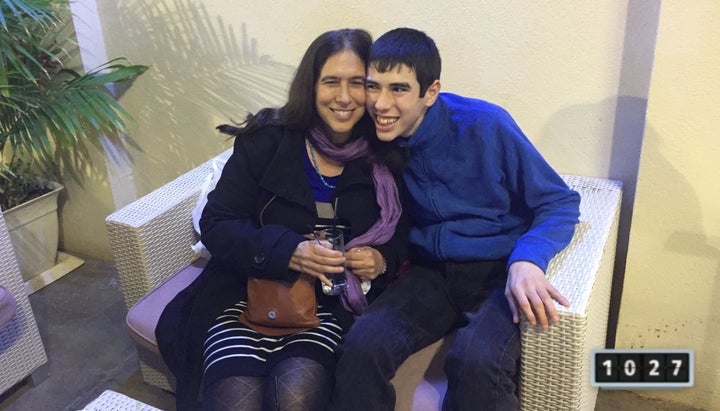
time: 10:27
